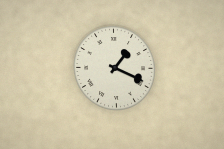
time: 1:19
